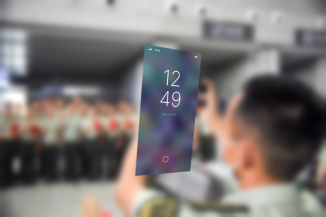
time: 12:49
